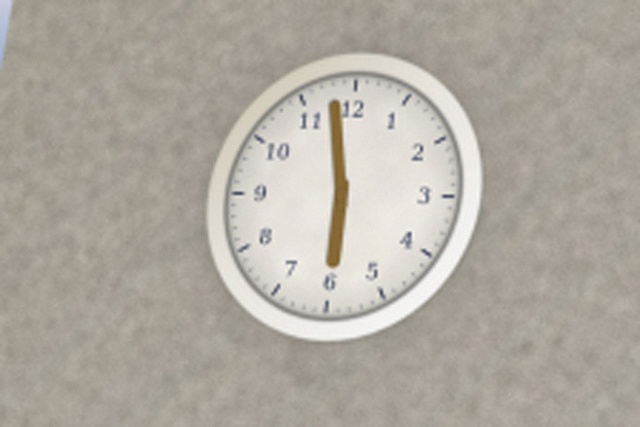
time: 5:58
